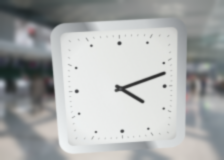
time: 4:12
